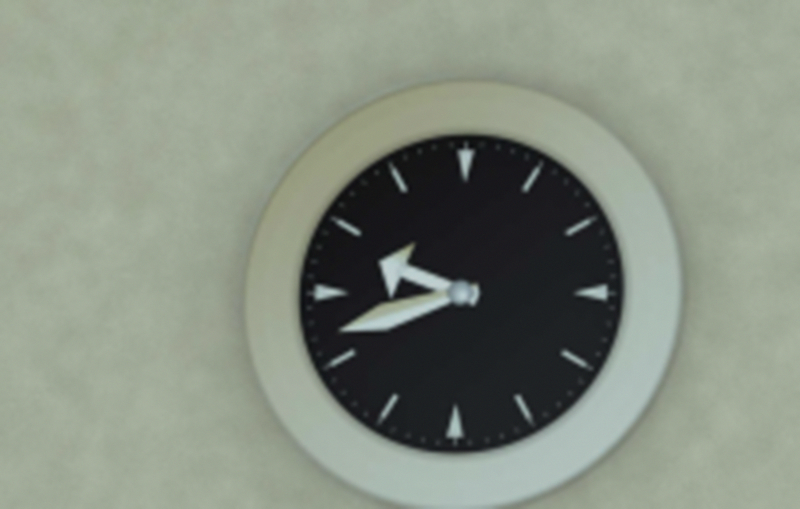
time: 9:42
